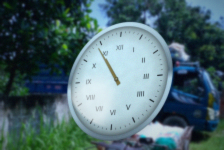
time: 10:54
